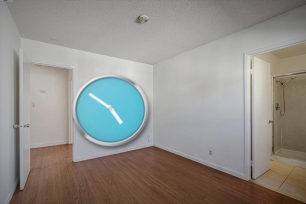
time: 4:51
